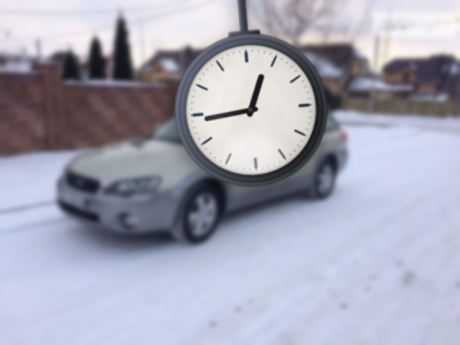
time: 12:44
